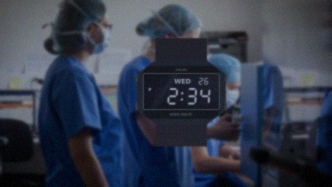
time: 2:34
